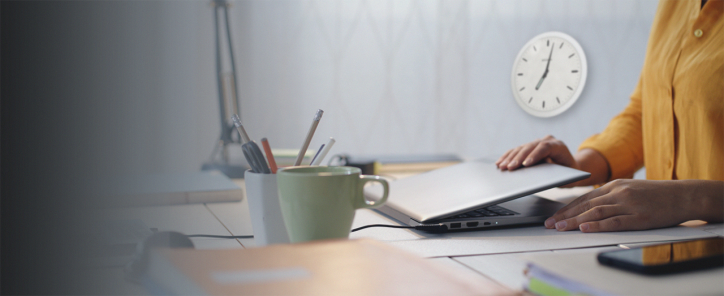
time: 7:02
